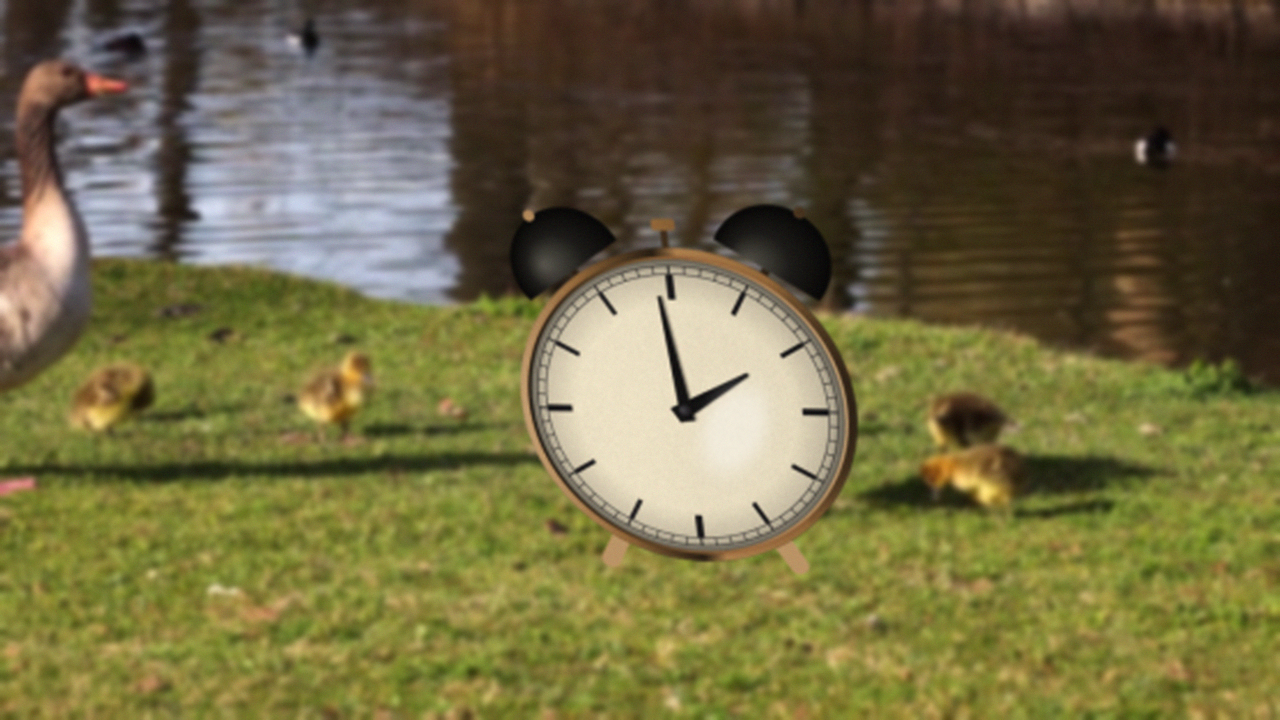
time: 1:59
